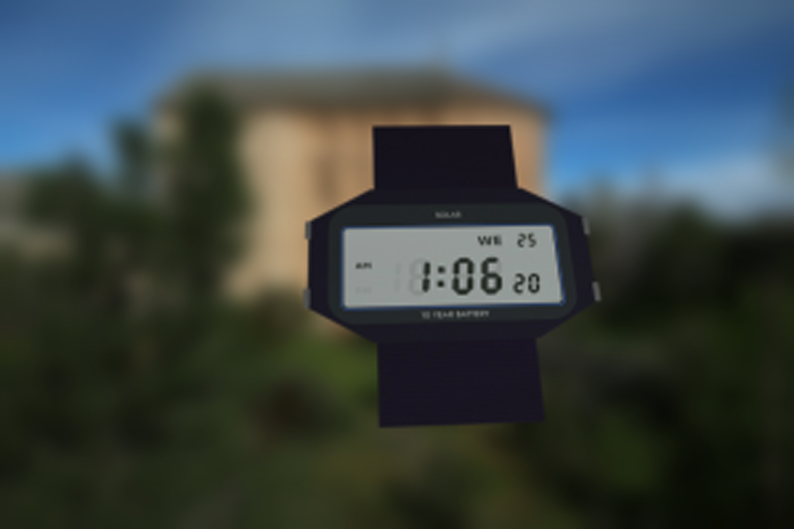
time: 1:06:20
